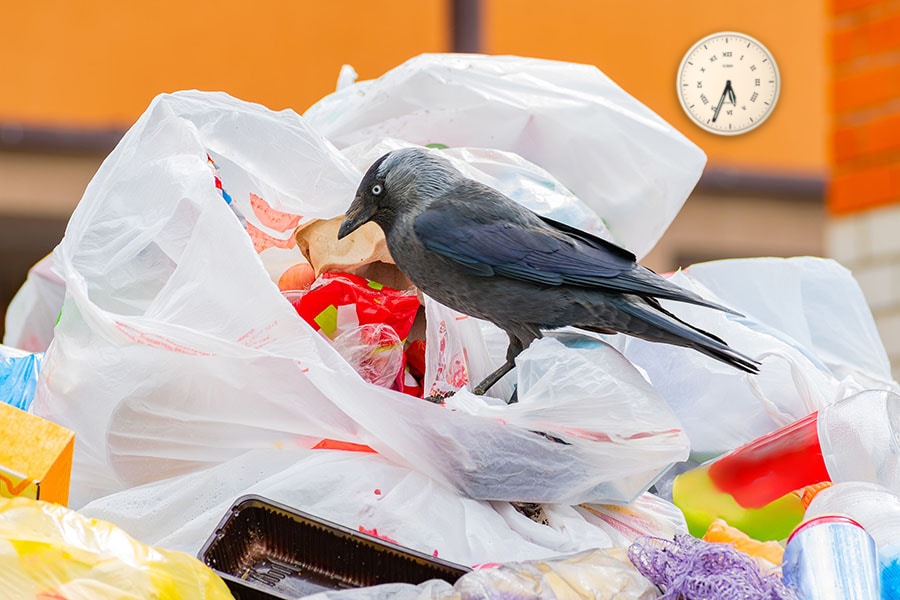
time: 5:34
